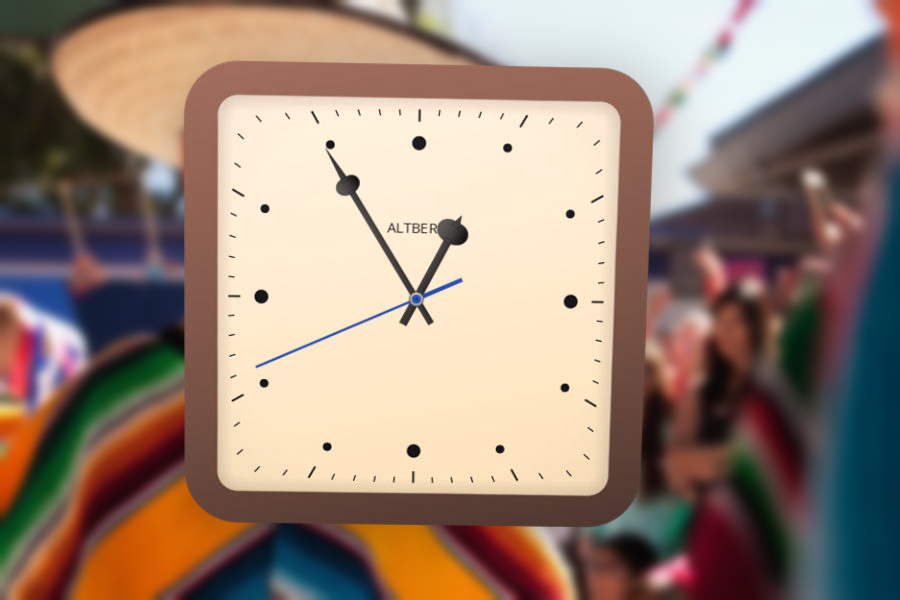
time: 12:54:41
